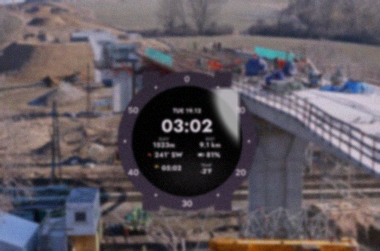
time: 3:02
